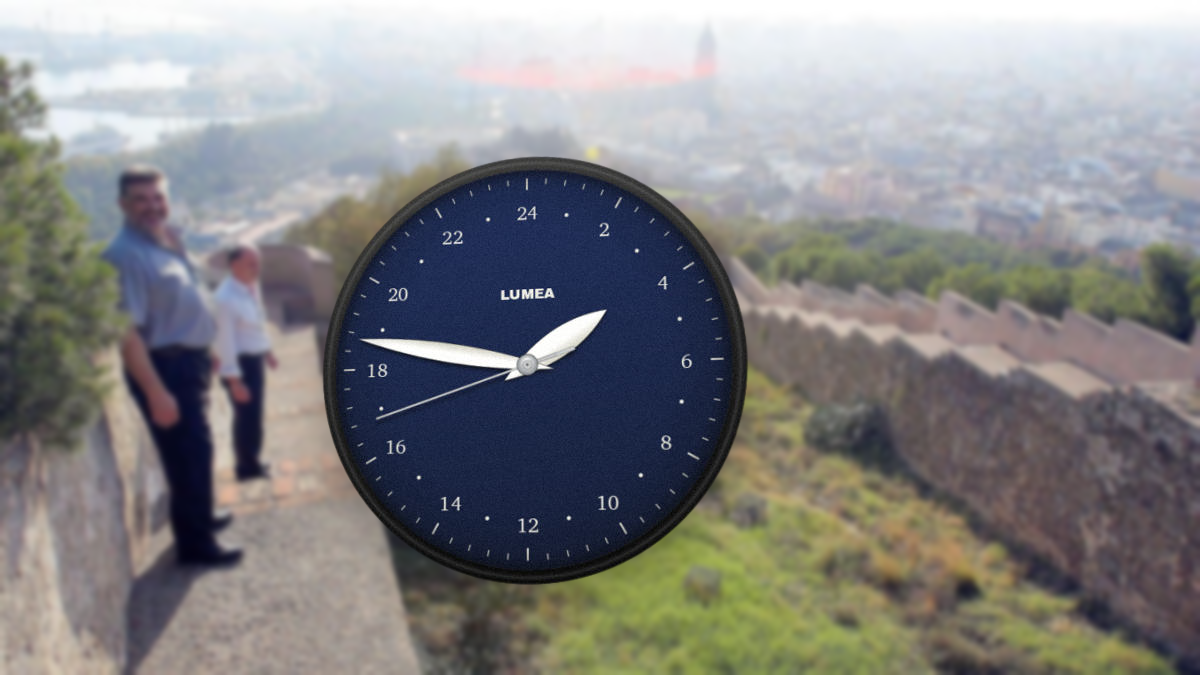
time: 3:46:42
